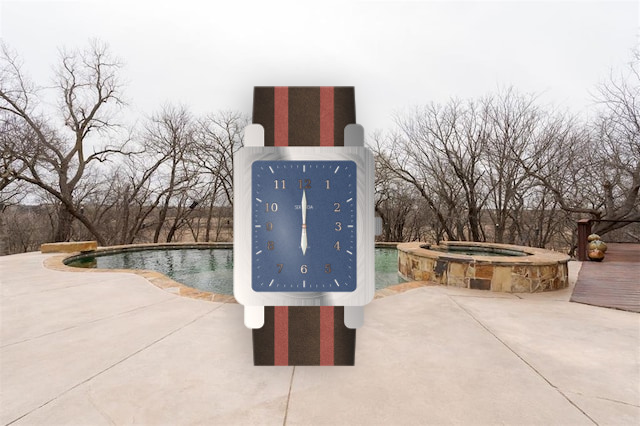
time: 6:00
